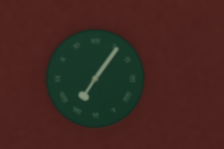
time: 7:06
